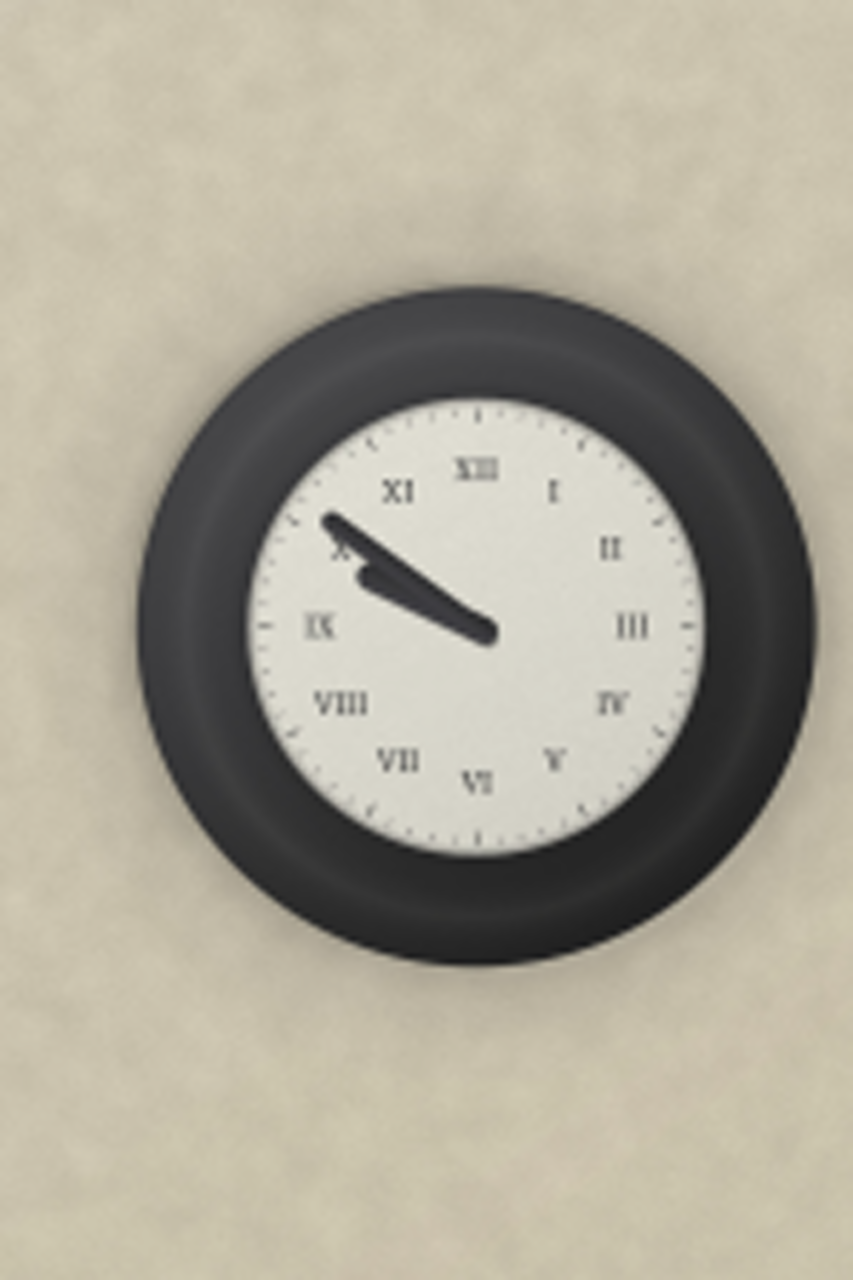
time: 9:51
